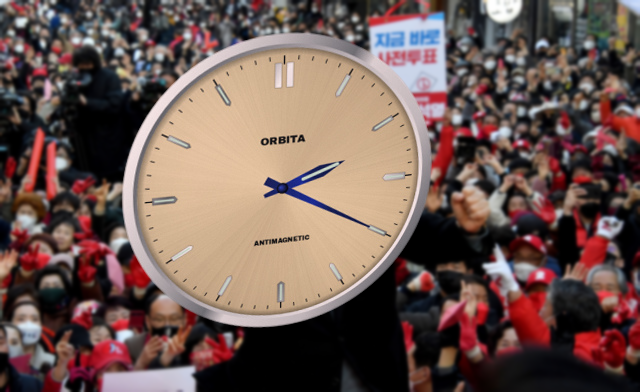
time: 2:20
